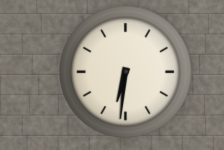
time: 6:31
